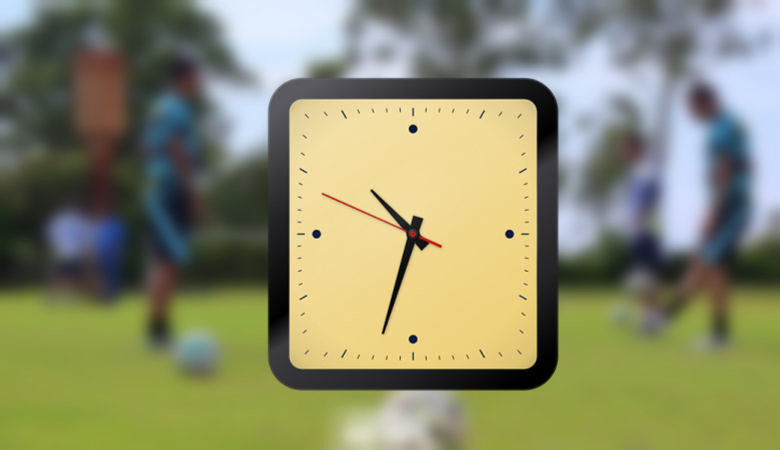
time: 10:32:49
